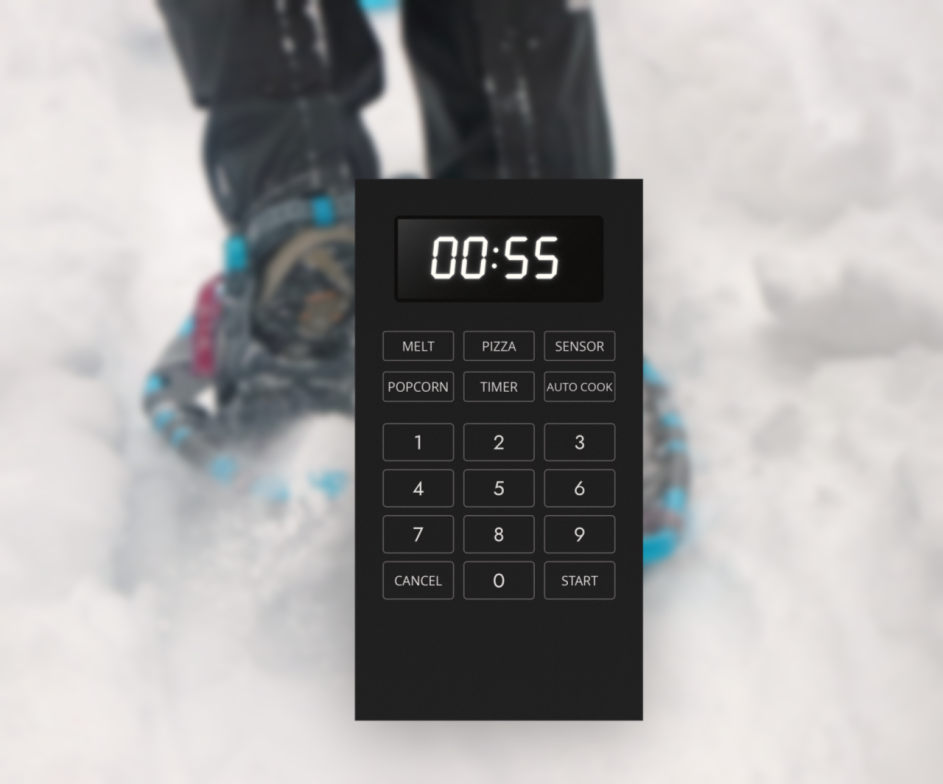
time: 0:55
